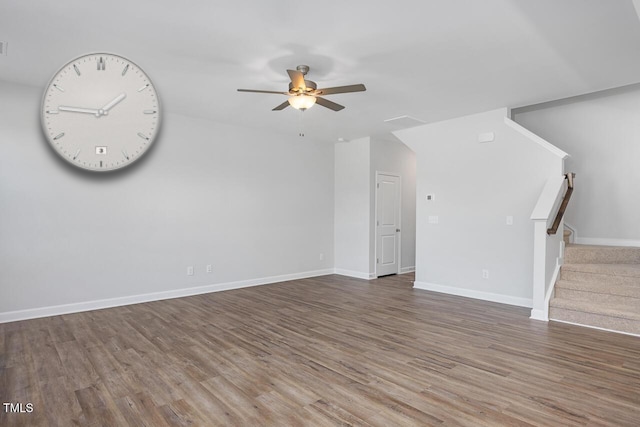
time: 1:46
